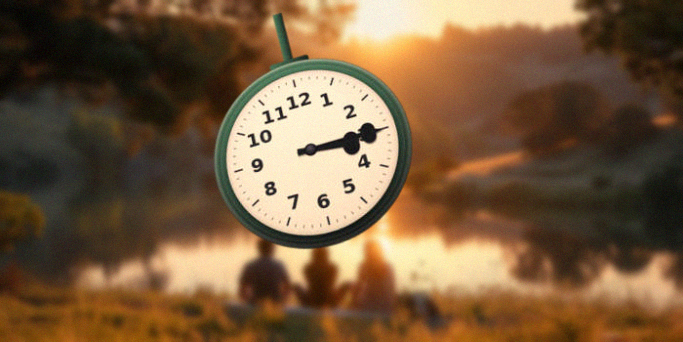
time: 3:15
